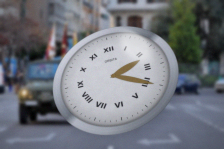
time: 2:20
